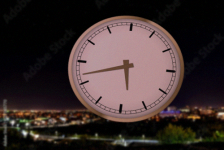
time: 5:42
